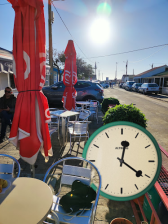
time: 12:21
